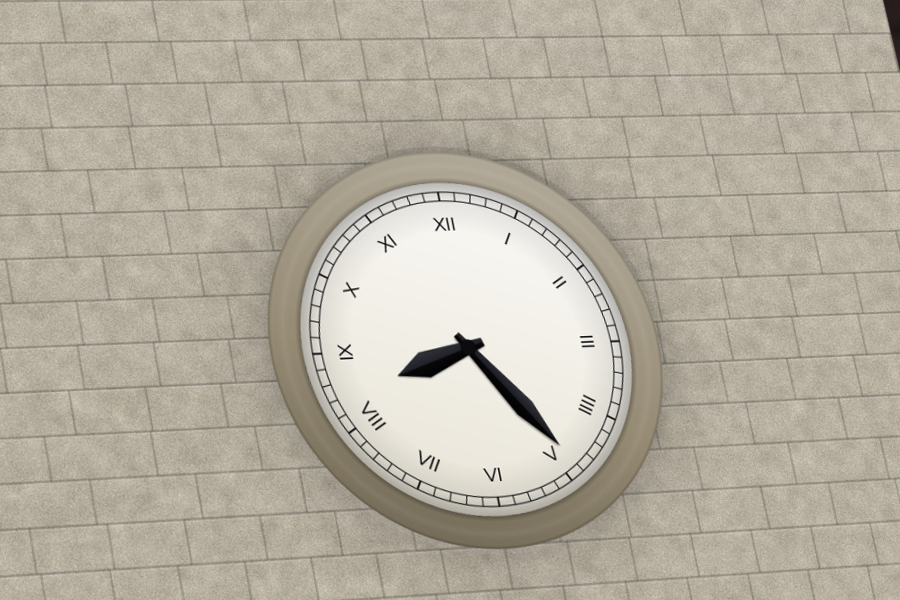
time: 8:24
